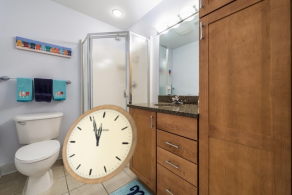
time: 11:56
